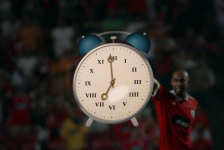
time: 6:59
